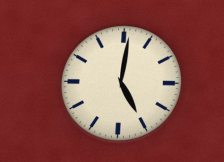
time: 5:01
